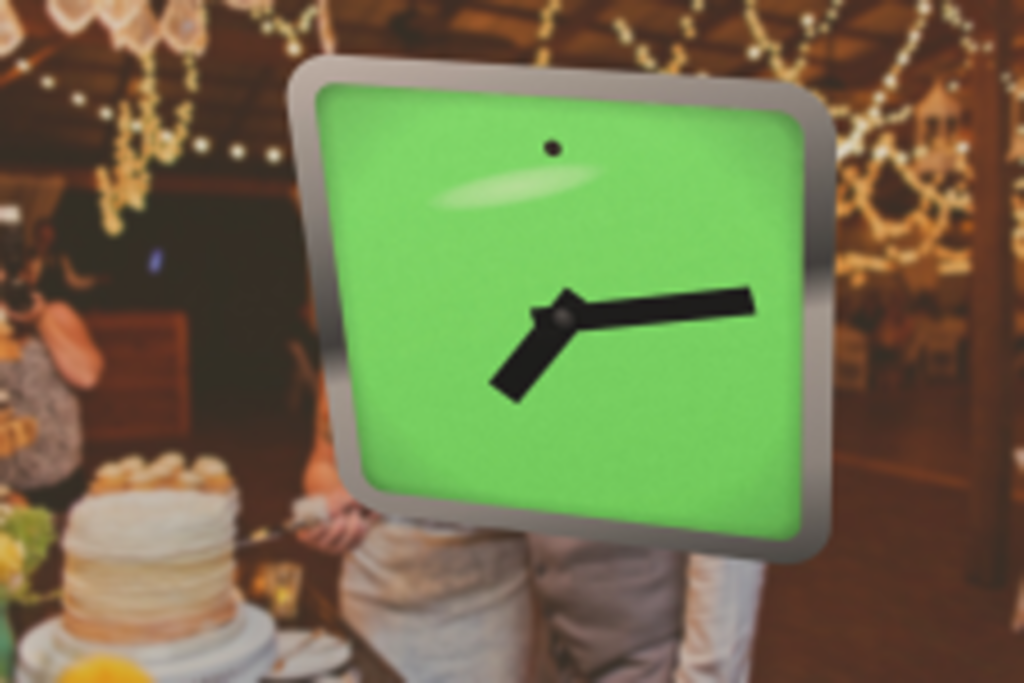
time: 7:13
